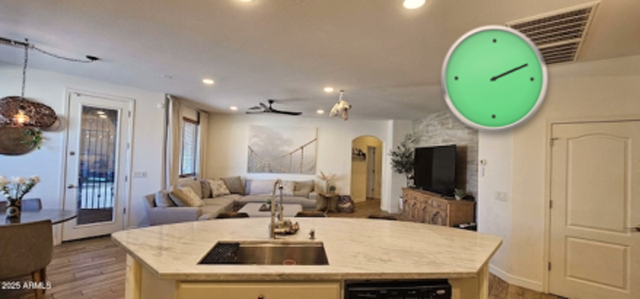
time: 2:11
